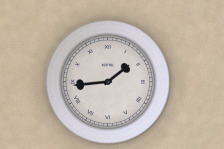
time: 1:44
